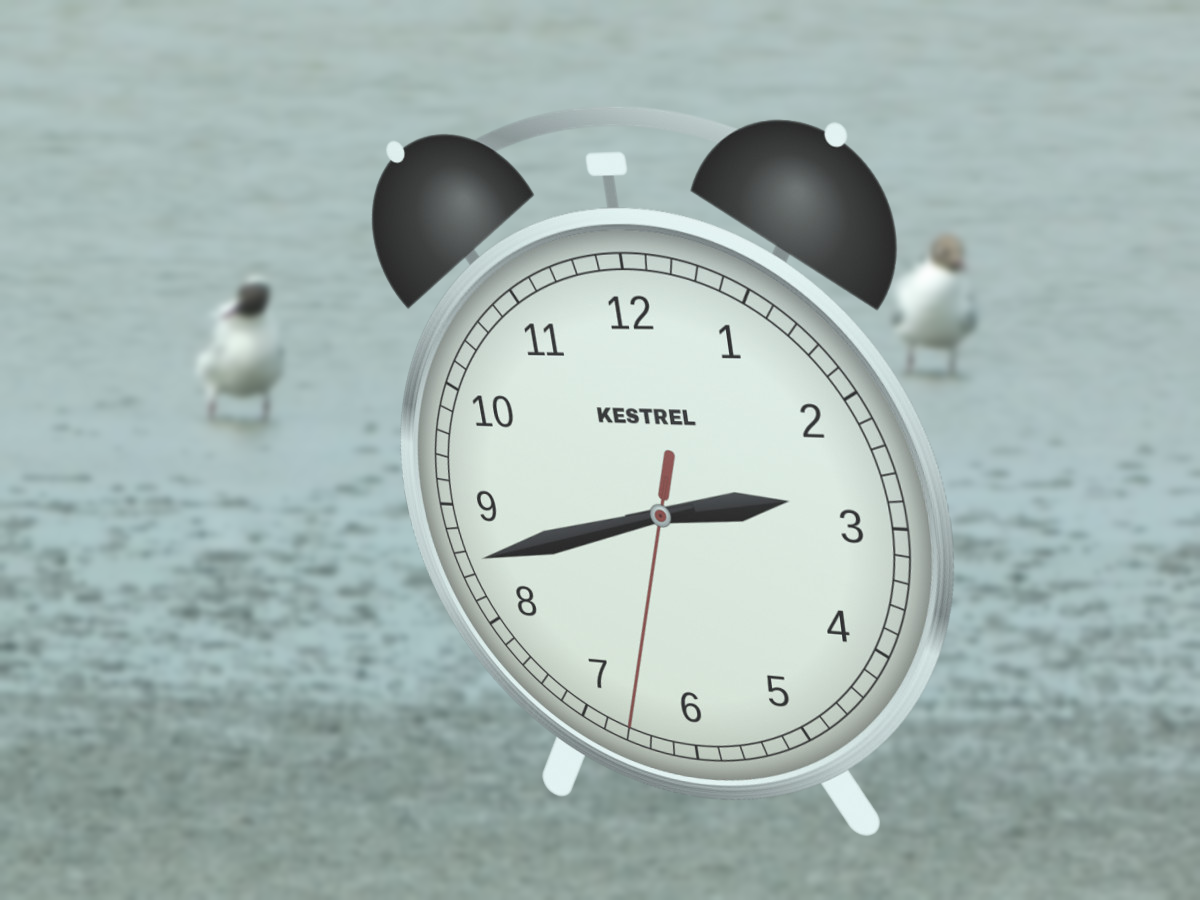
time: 2:42:33
